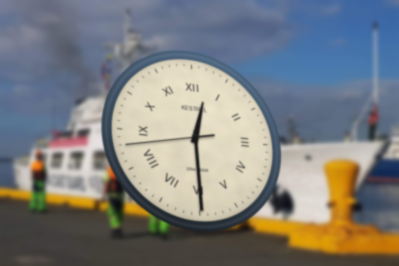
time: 12:29:43
